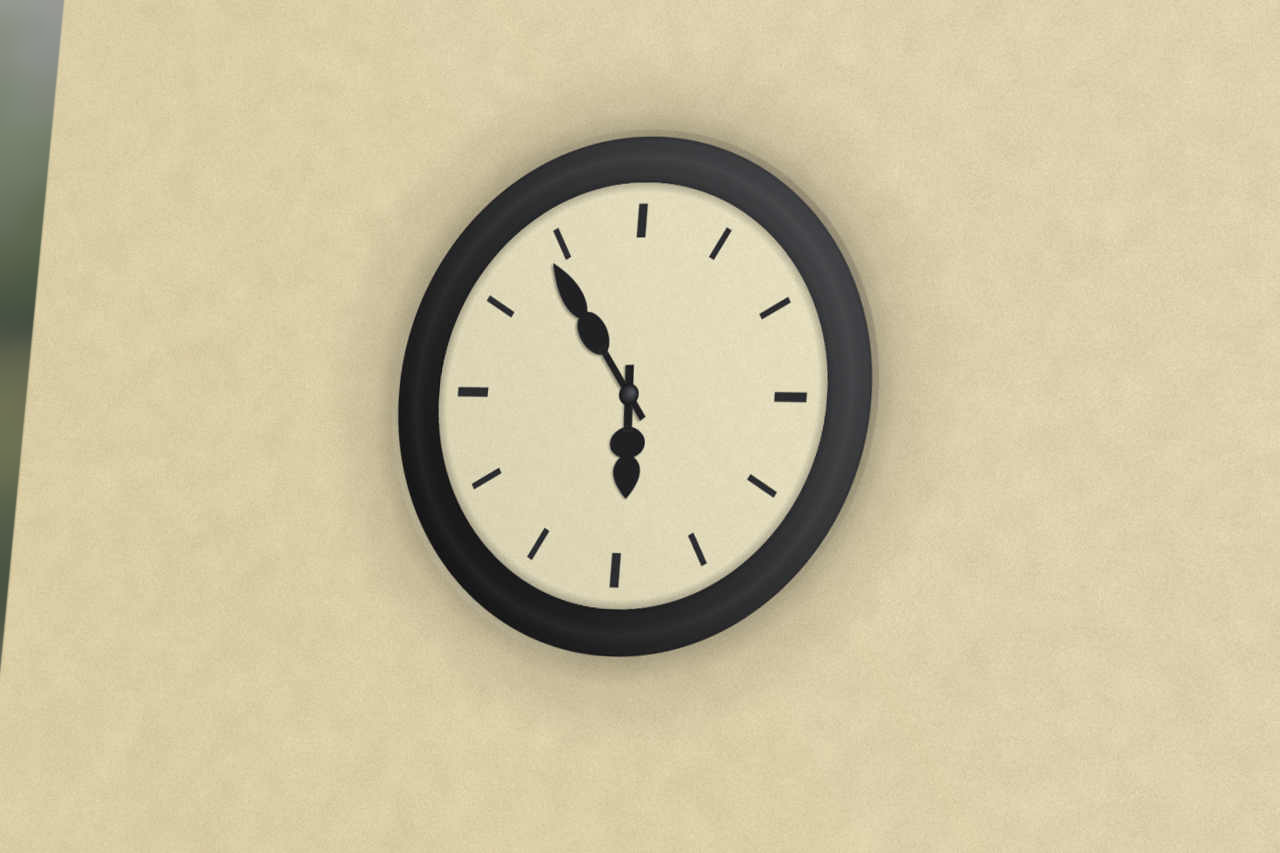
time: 5:54
